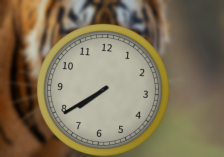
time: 7:39
